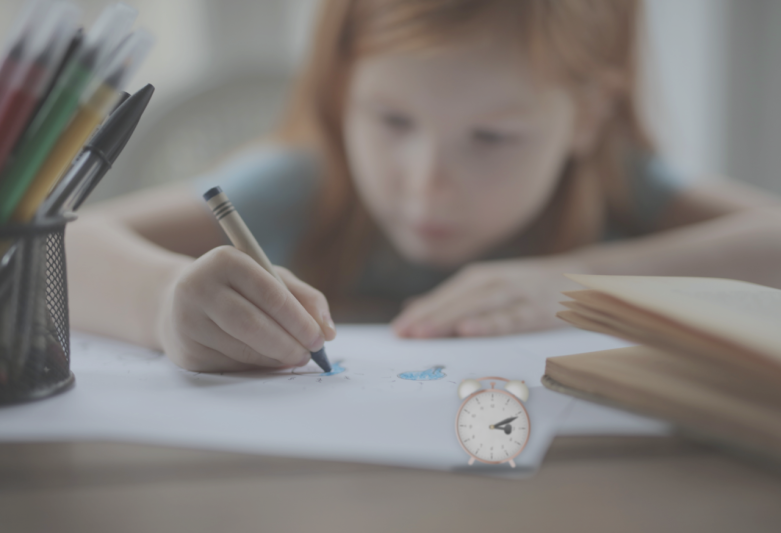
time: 3:11
